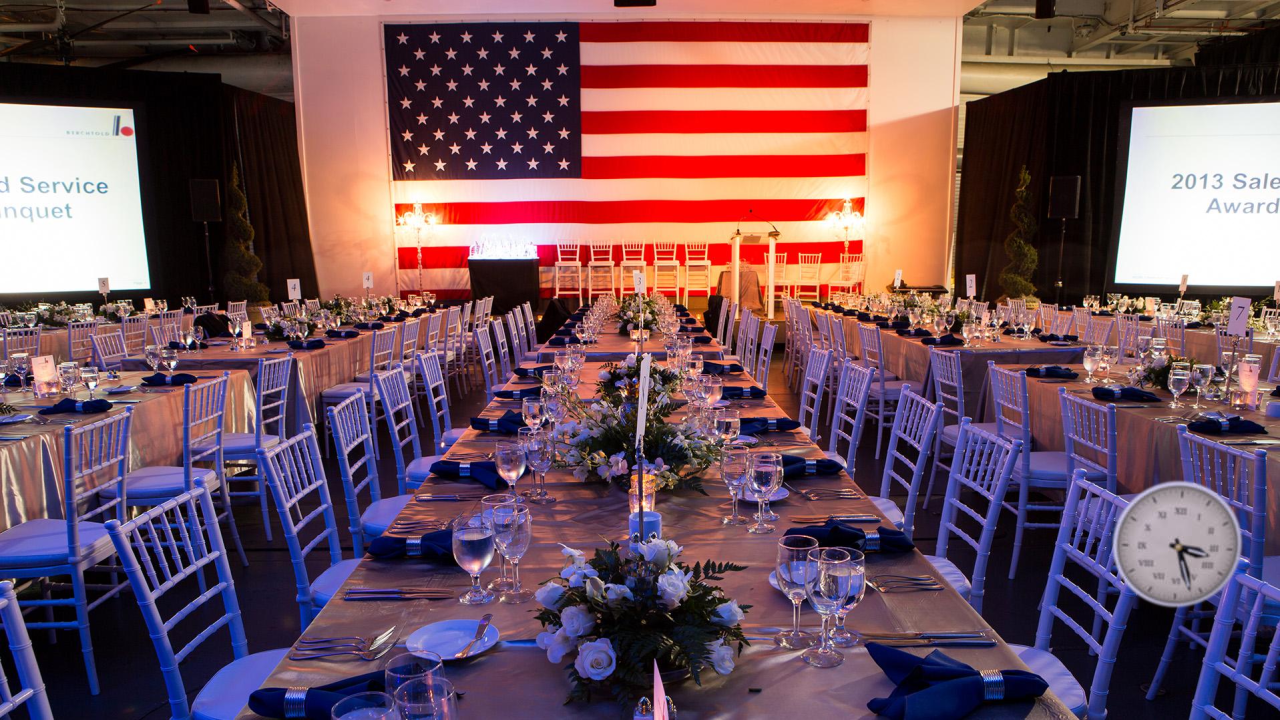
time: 3:27
